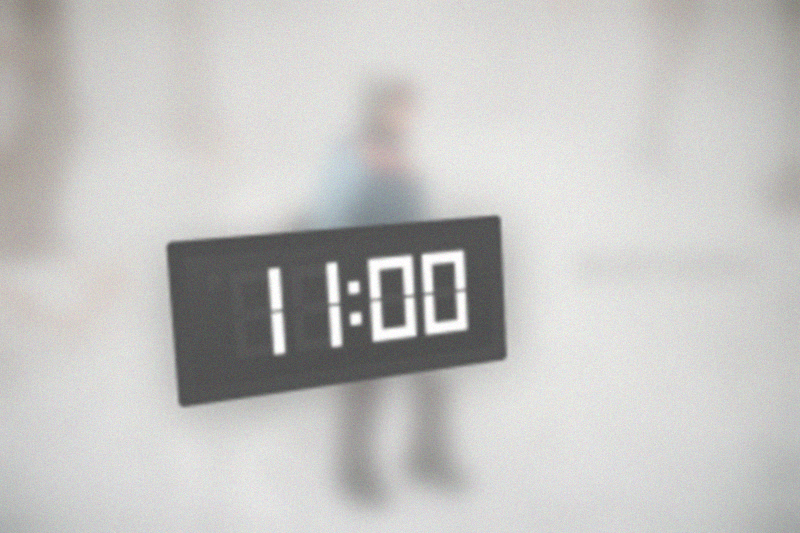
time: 11:00
